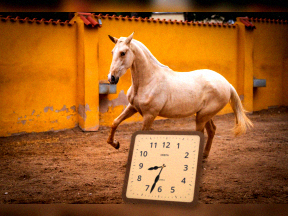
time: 8:33
